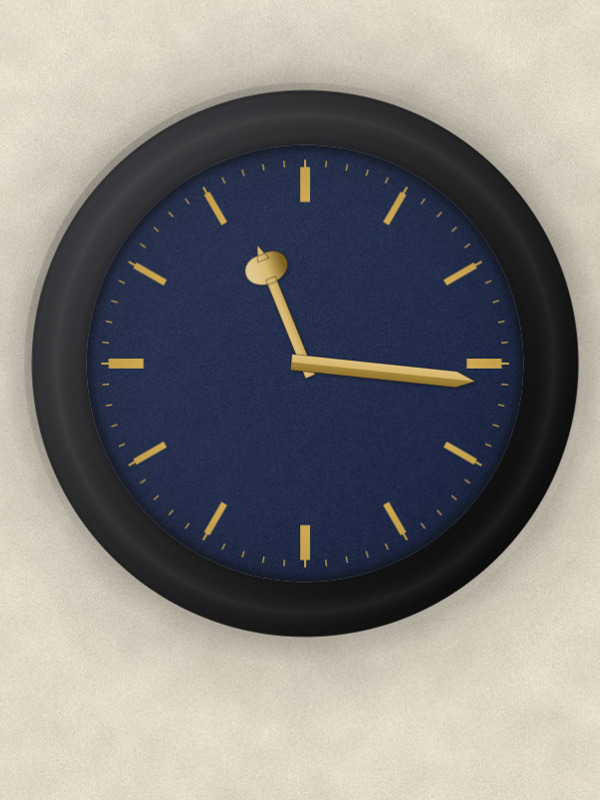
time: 11:16
